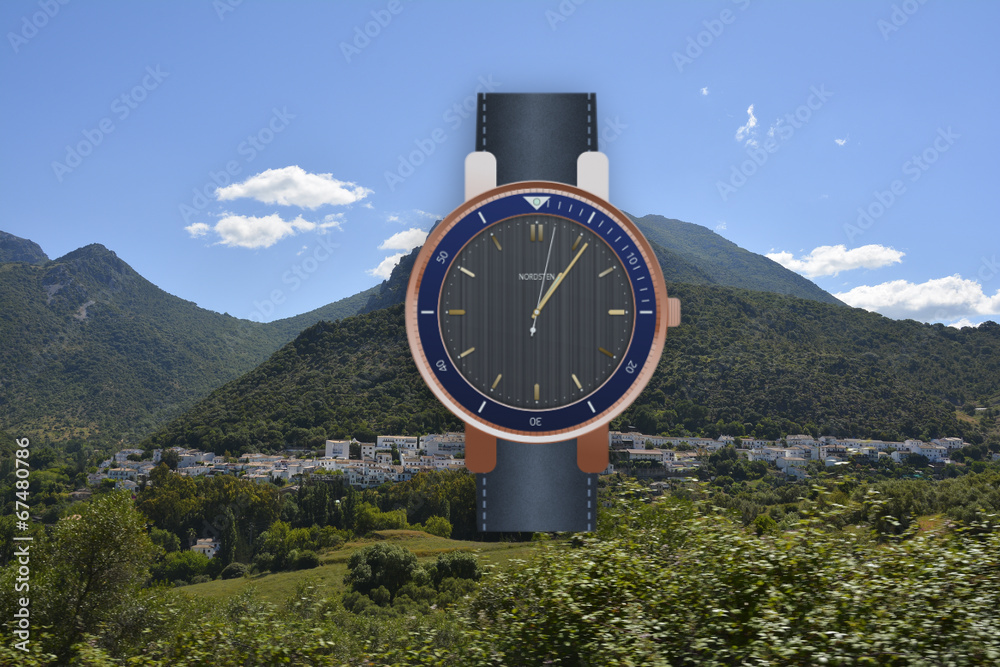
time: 1:06:02
